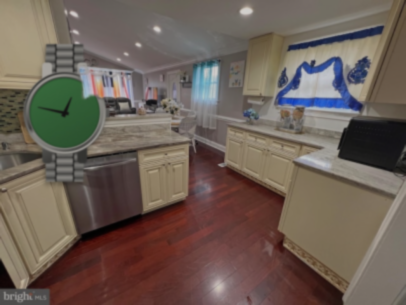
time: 12:47
